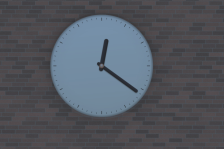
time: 12:21
